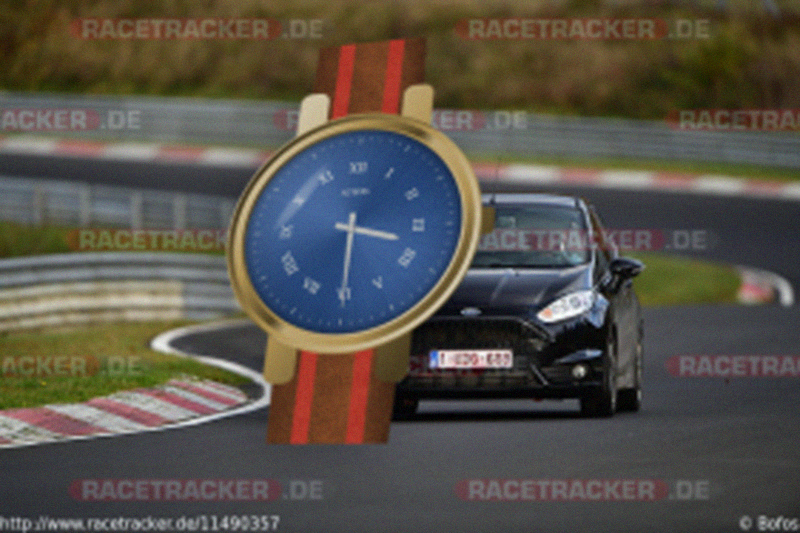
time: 3:30
